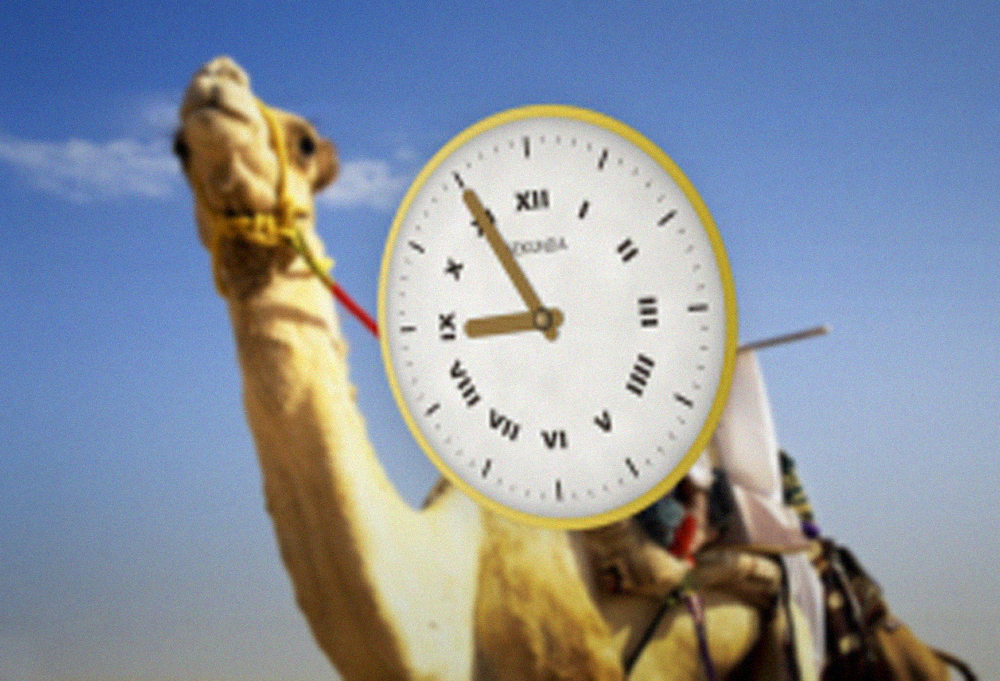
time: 8:55
